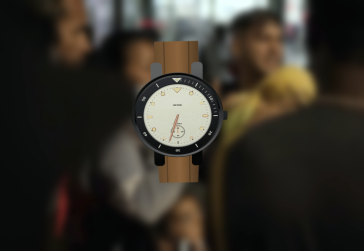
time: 6:33
